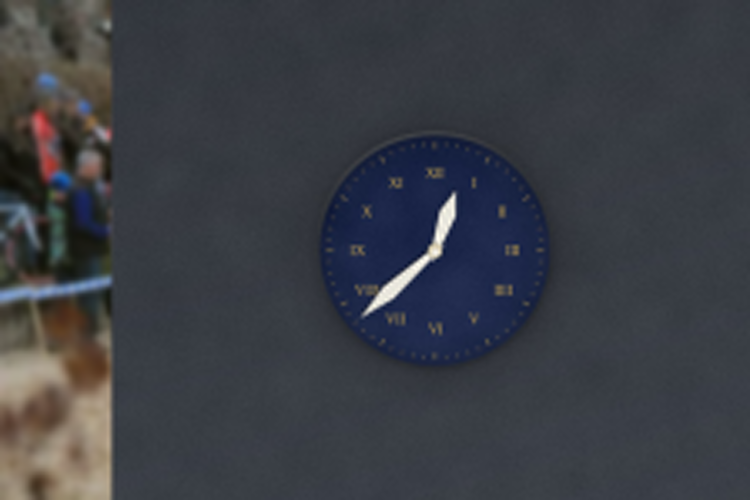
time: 12:38
